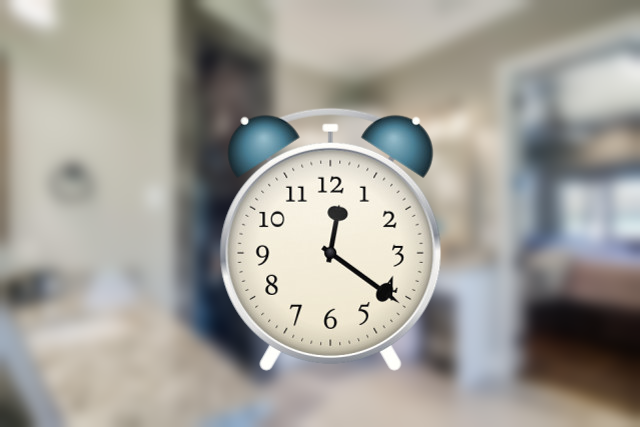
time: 12:21
